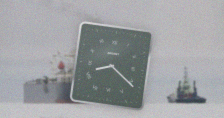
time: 8:21
